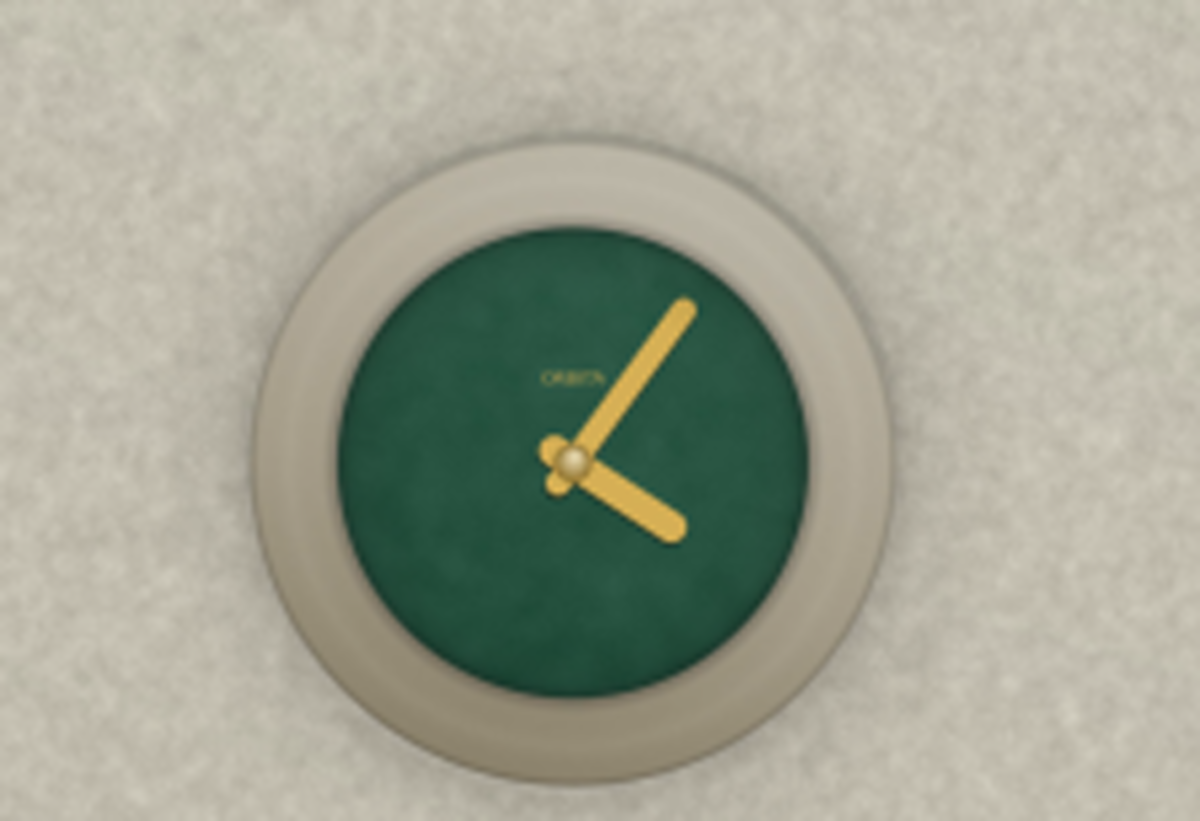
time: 4:06
